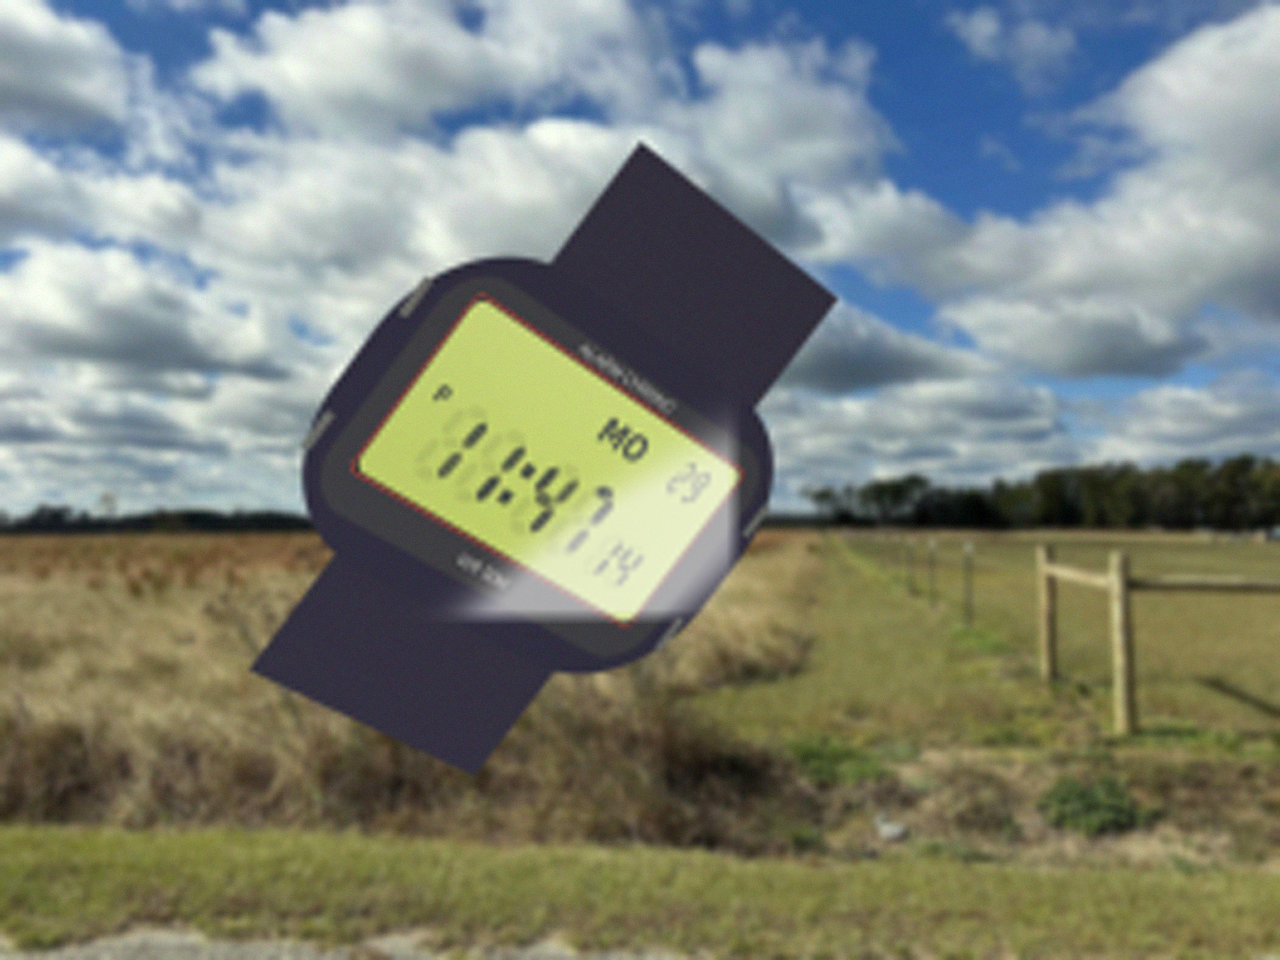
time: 11:47:14
